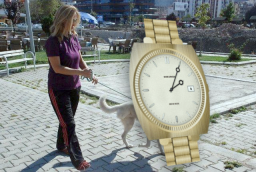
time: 2:05
